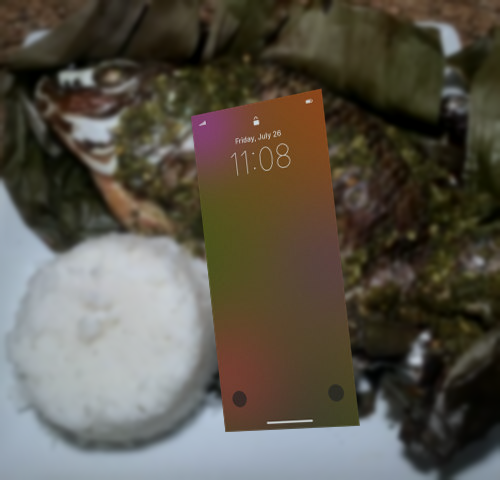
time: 11:08
